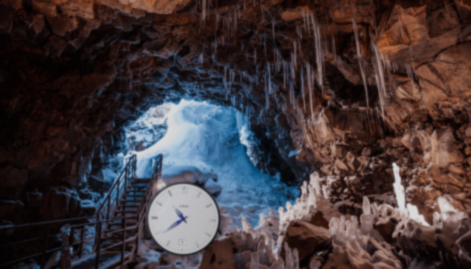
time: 10:39
